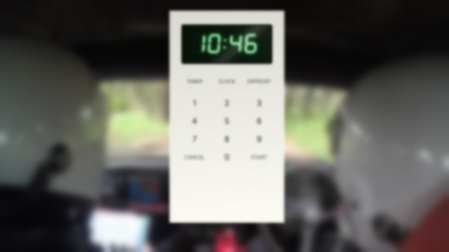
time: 10:46
